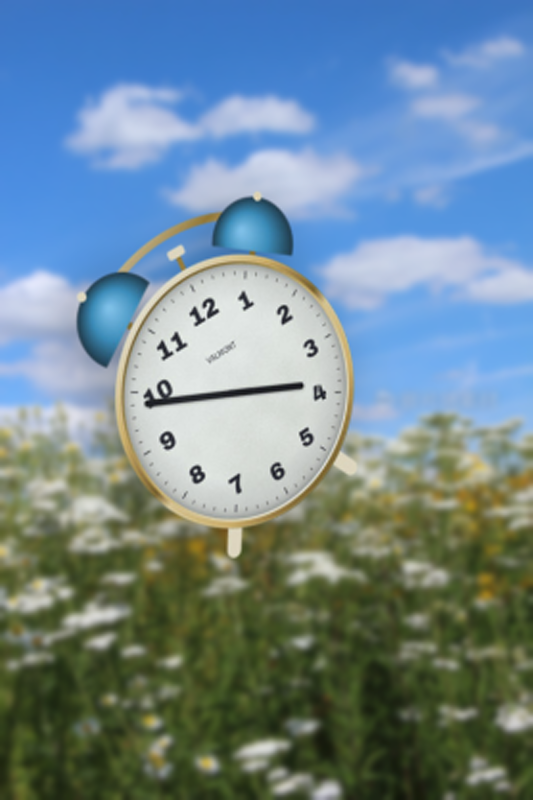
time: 3:49
